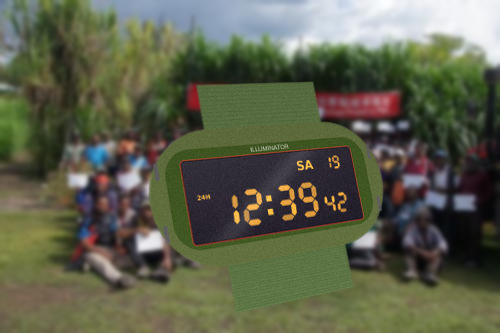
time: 12:39:42
